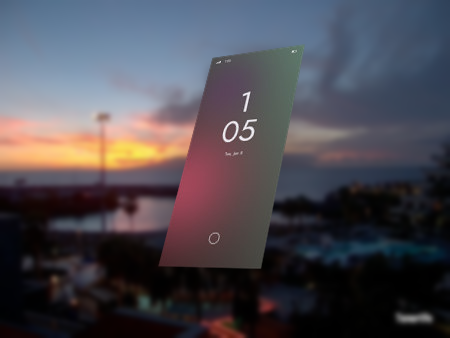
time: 1:05
